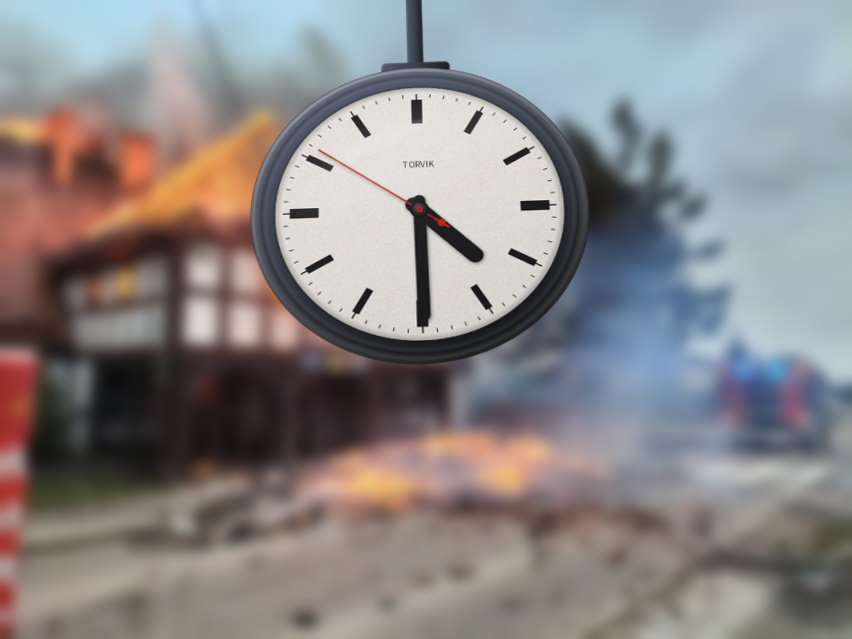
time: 4:29:51
